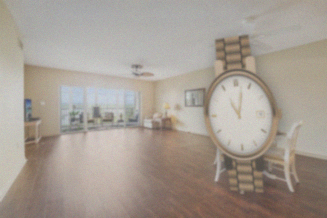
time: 11:02
